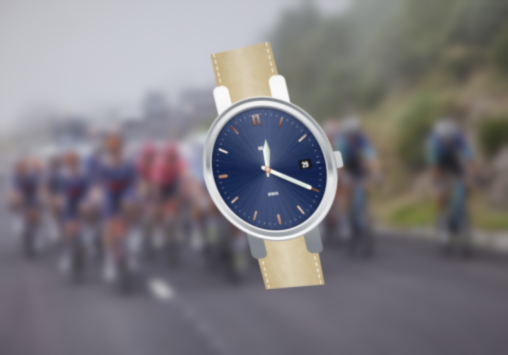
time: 12:20
